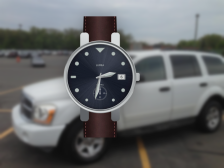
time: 2:32
